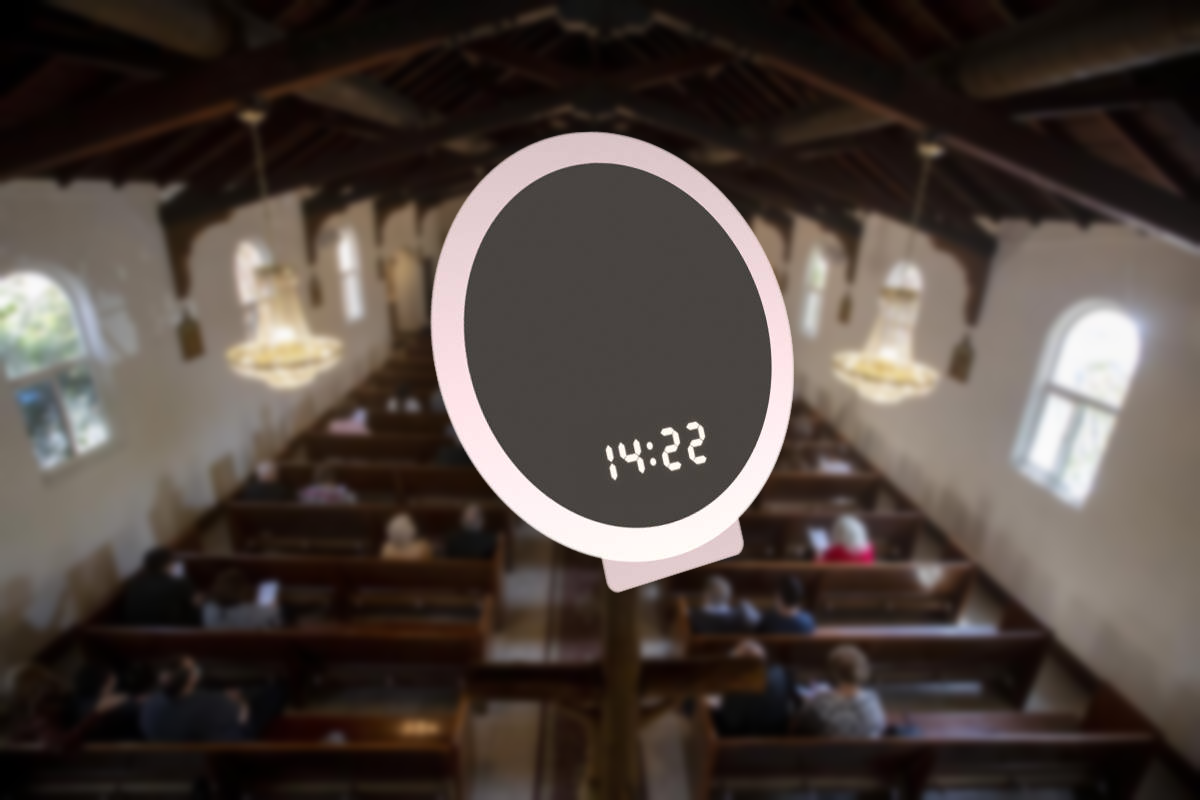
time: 14:22
